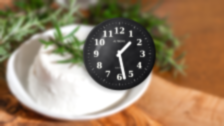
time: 1:28
